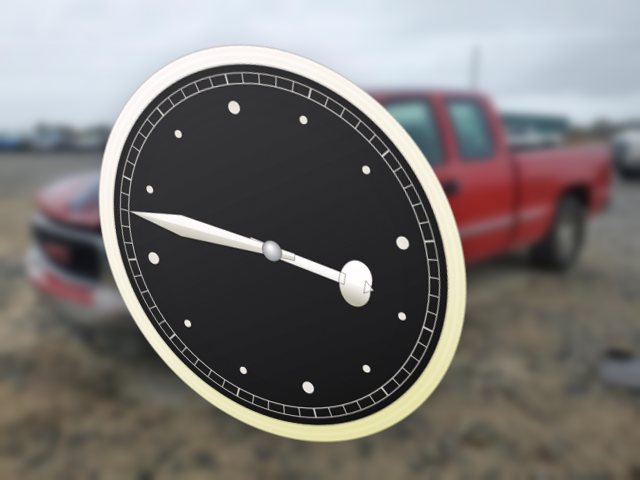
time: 3:48
